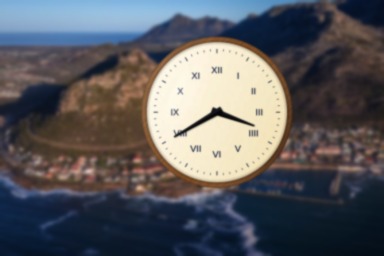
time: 3:40
